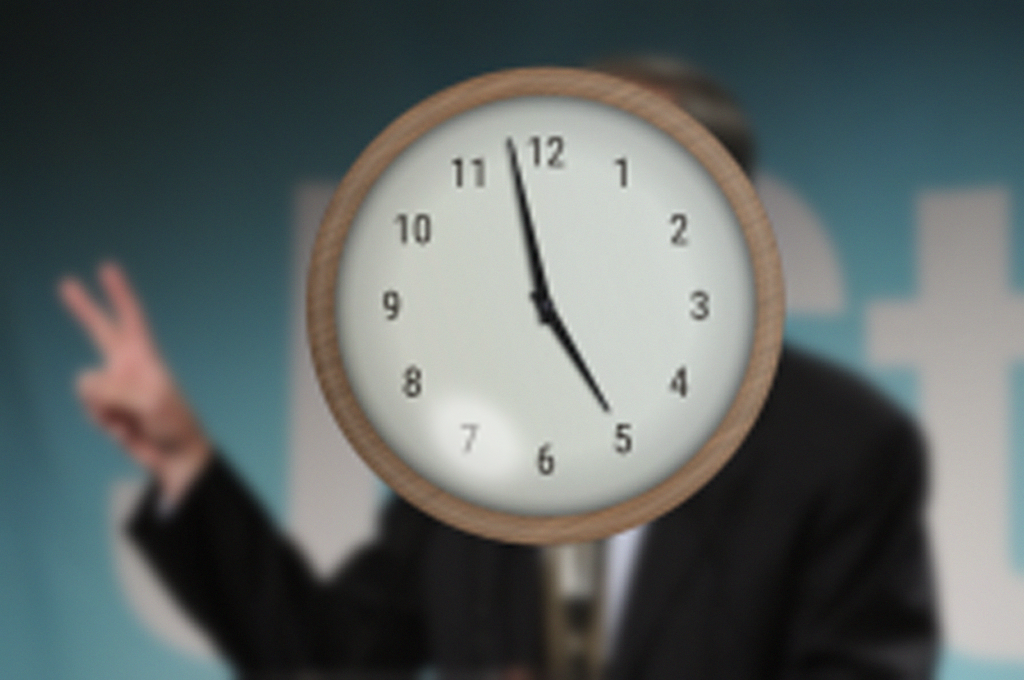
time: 4:58
